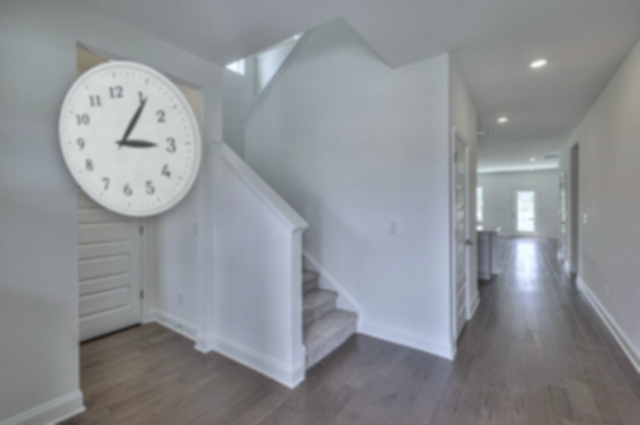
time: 3:06
